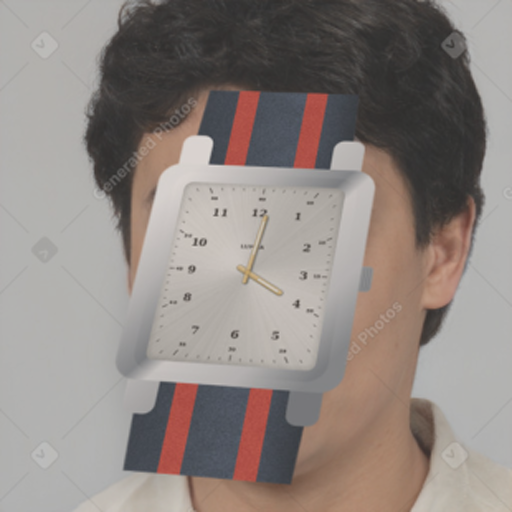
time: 4:01
